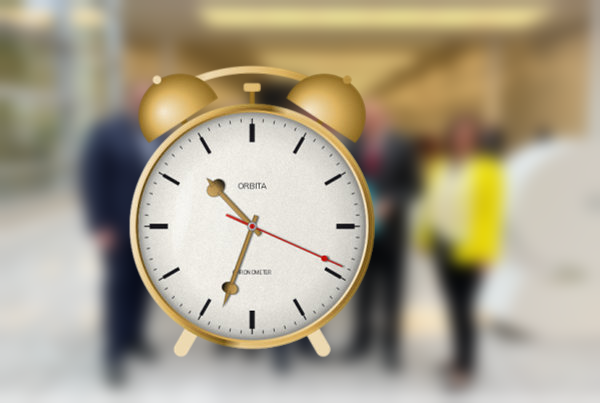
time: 10:33:19
